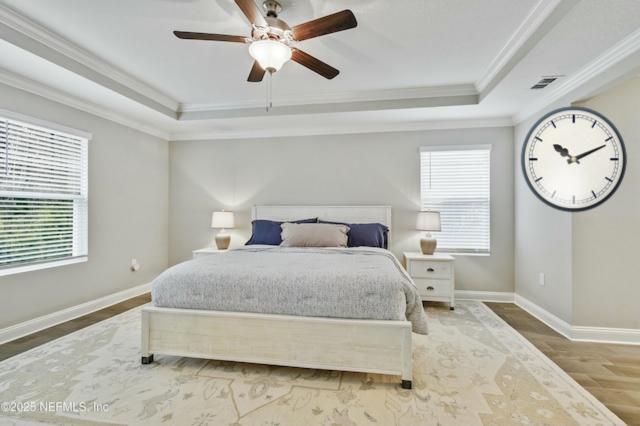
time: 10:11
